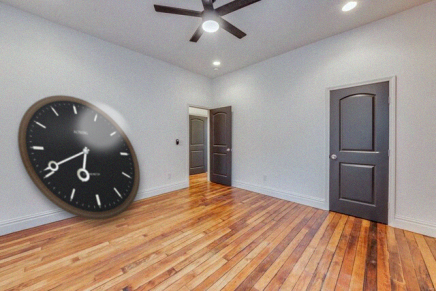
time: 6:41
